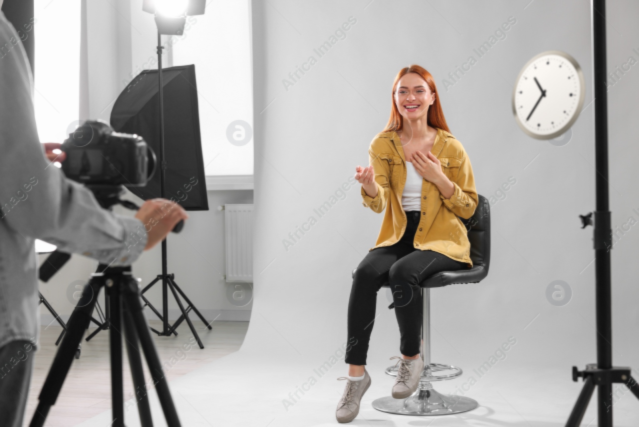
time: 10:35
